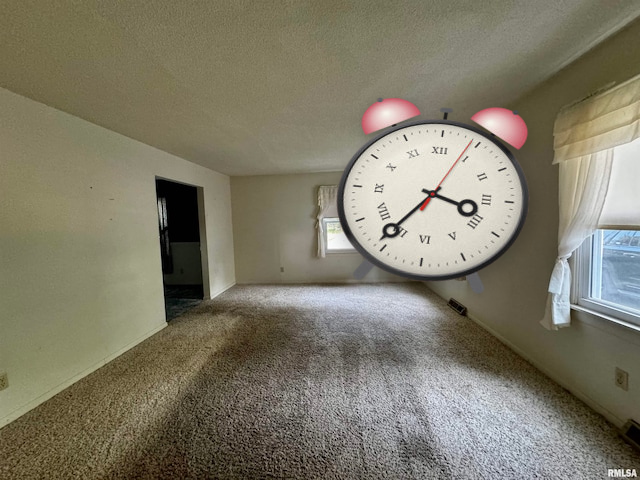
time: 3:36:04
